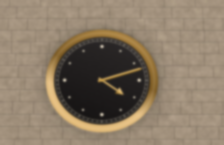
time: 4:12
